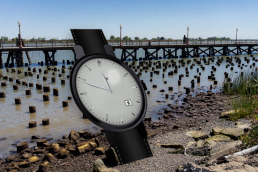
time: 11:49
